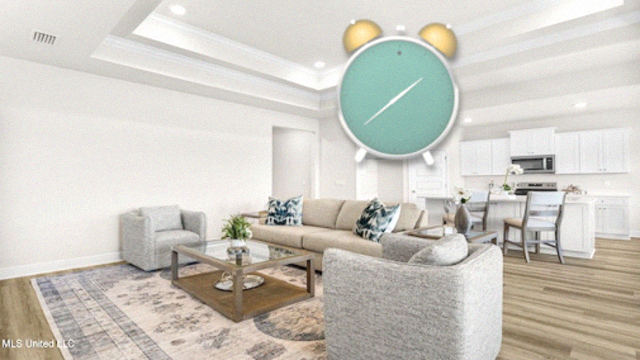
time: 1:38
